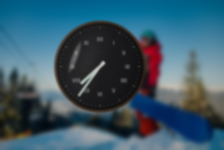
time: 7:36
